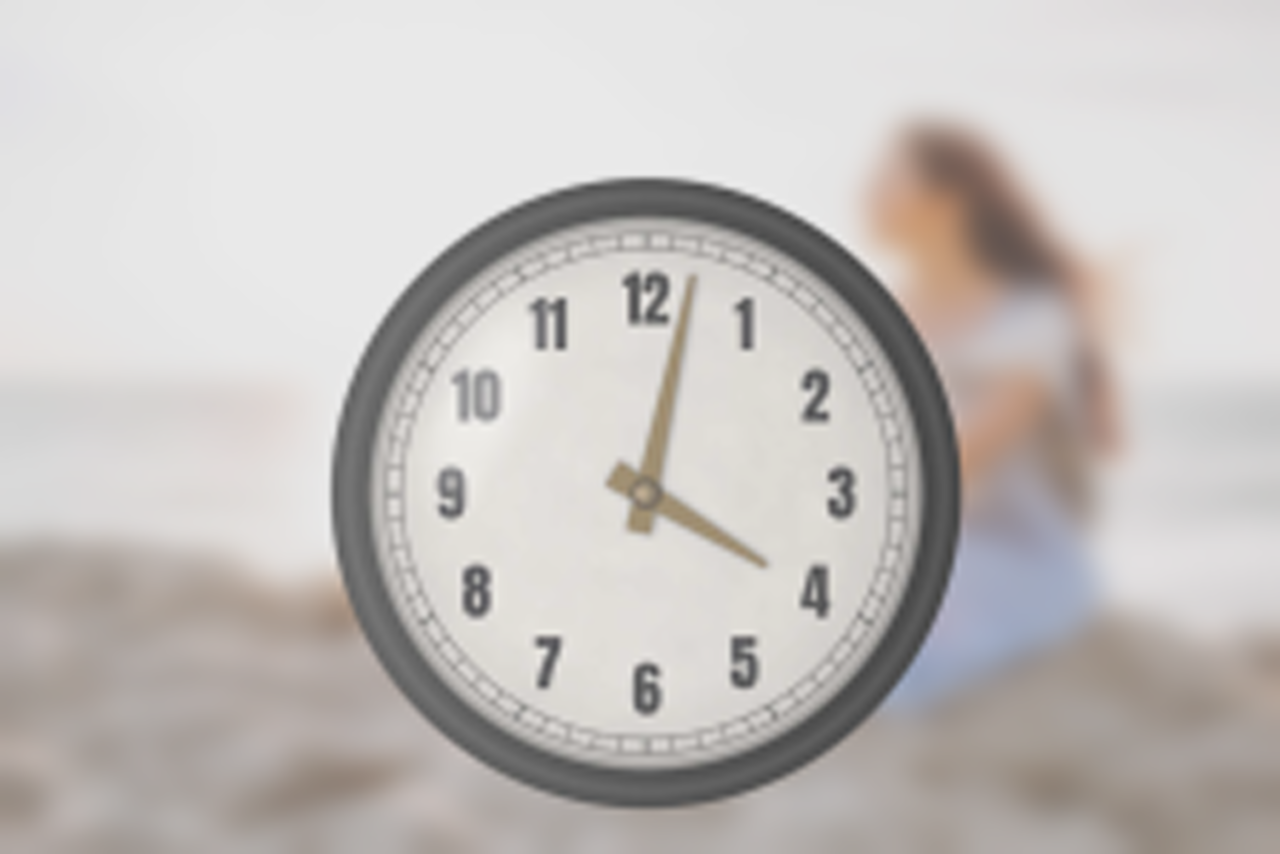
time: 4:02
